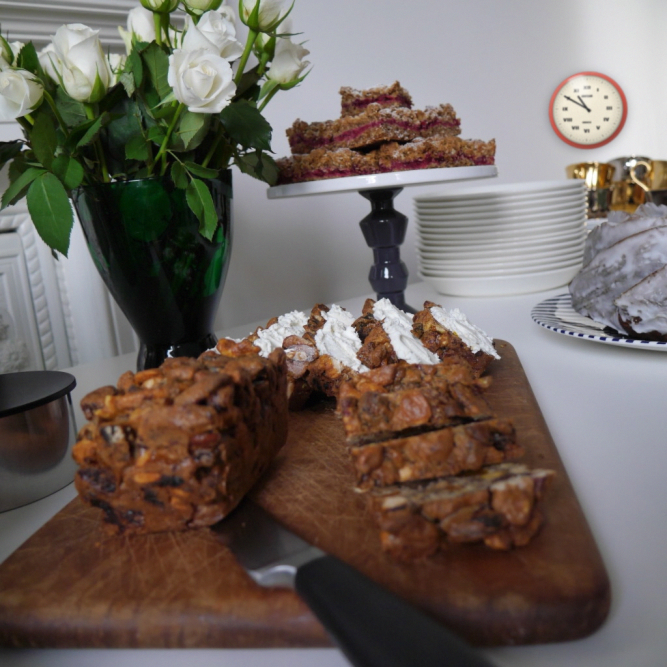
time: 10:50
